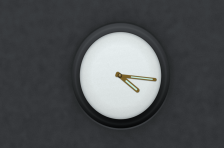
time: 4:16
